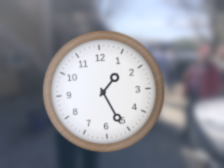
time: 1:26
